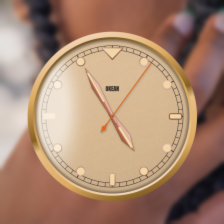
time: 4:55:06
